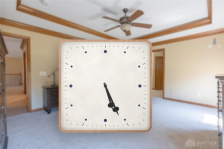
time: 5:26
